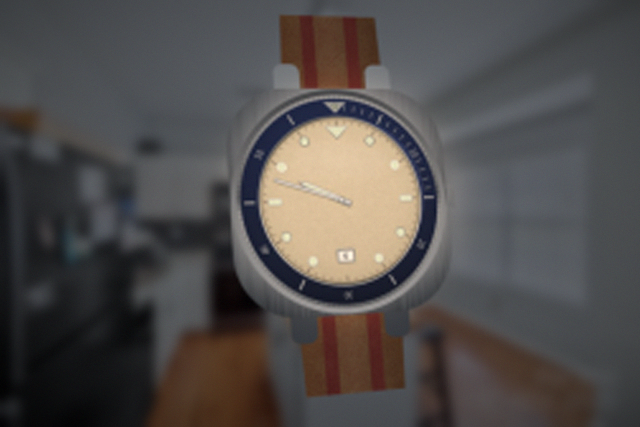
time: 9:48
